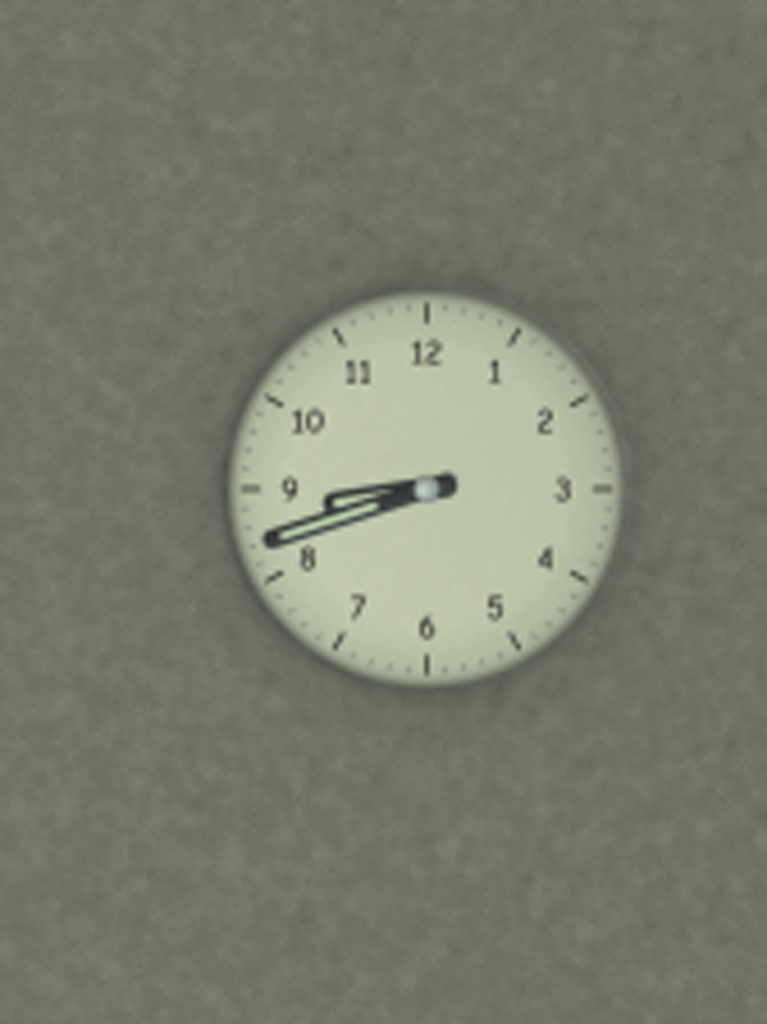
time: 8:42
